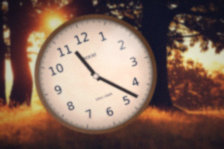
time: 11:23
